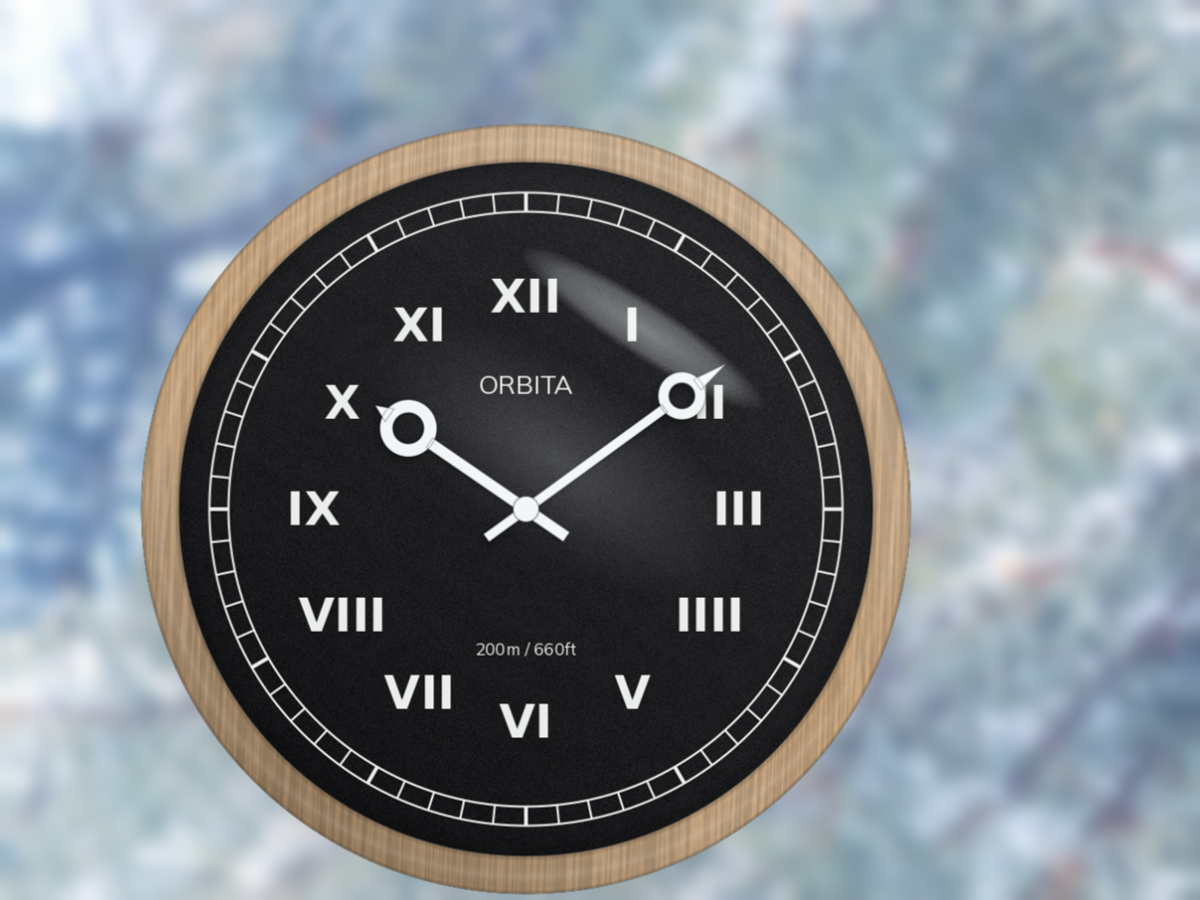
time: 10:09
